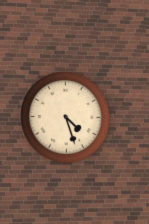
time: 4:27
